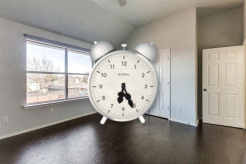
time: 6:26
